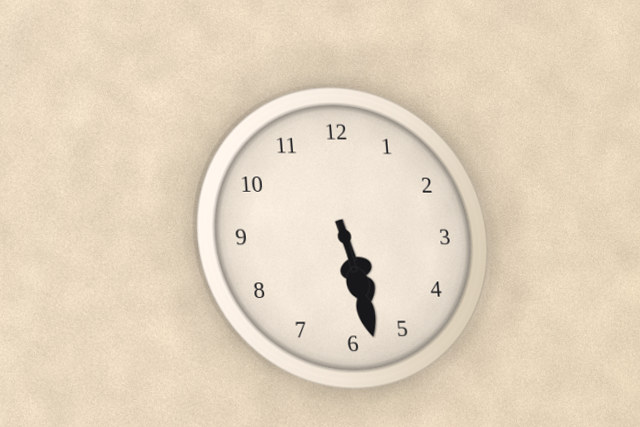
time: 5:28
